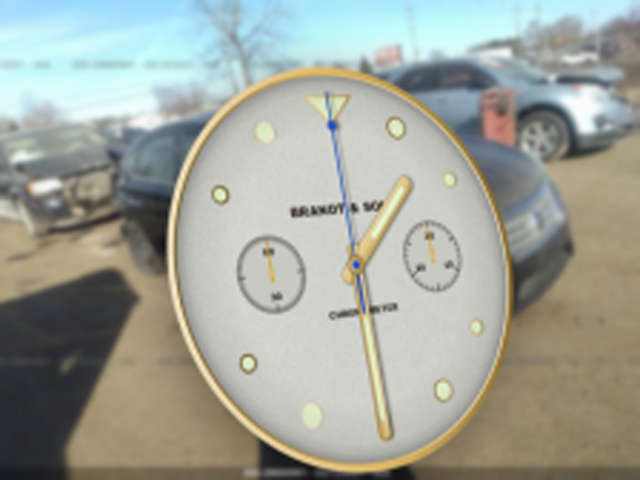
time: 1:30
